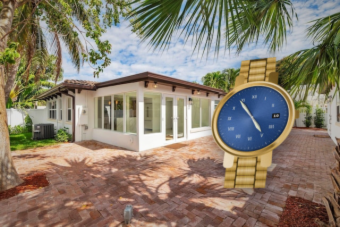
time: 4:54
